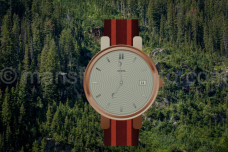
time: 6:59
